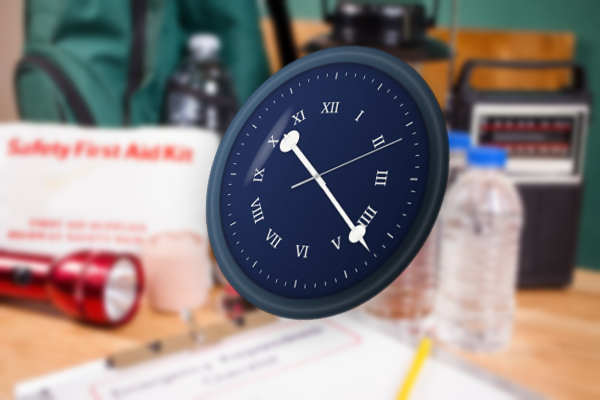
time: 10:22:11
